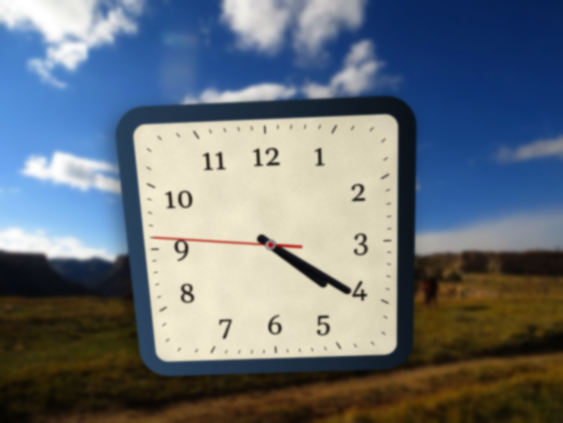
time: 4:20:46
